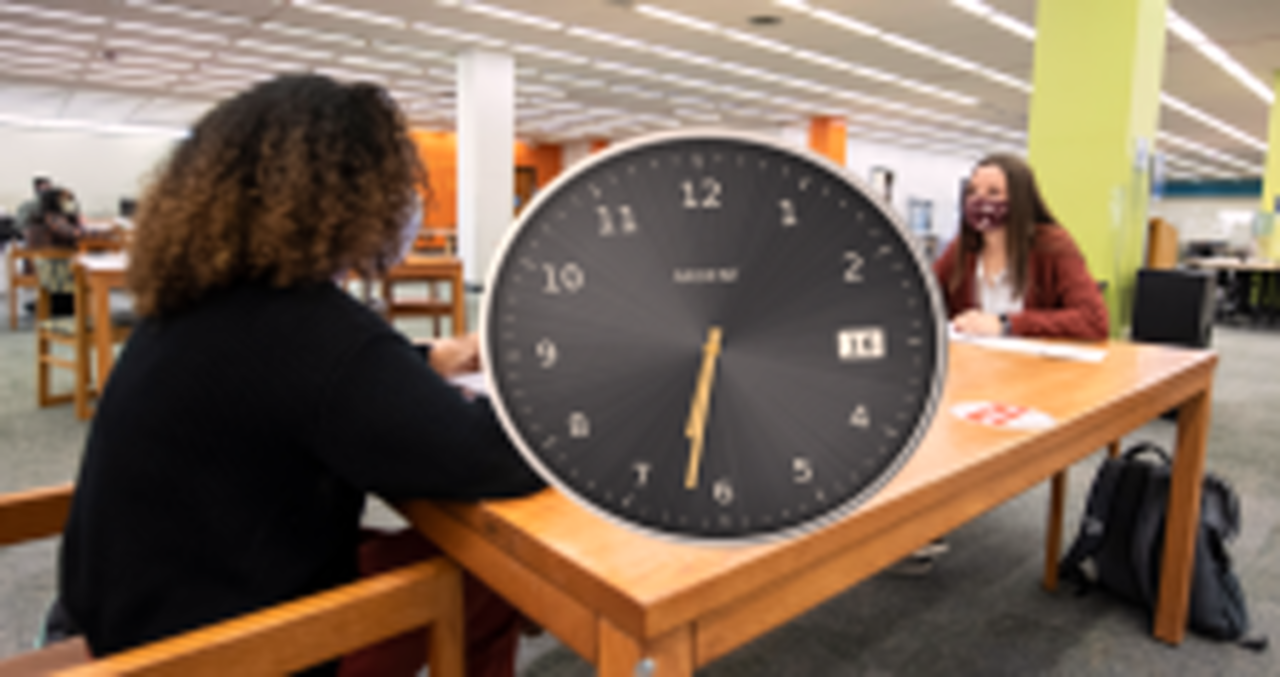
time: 6:32
